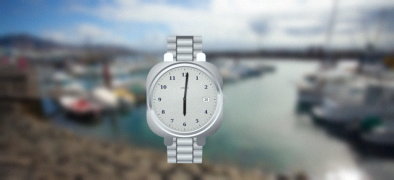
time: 6:01
